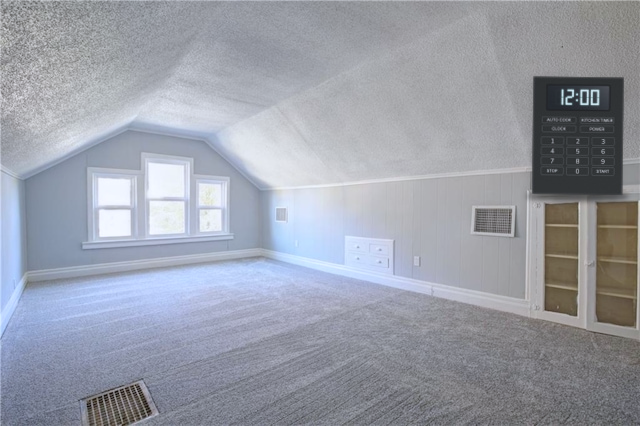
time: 12:00
